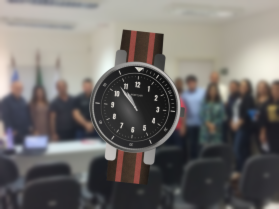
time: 10:53
